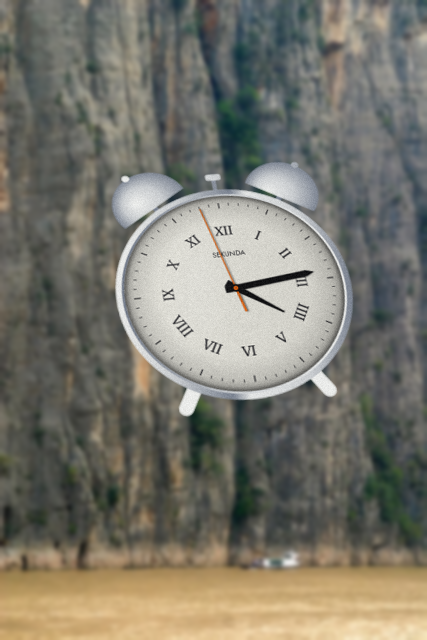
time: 4:13:58
